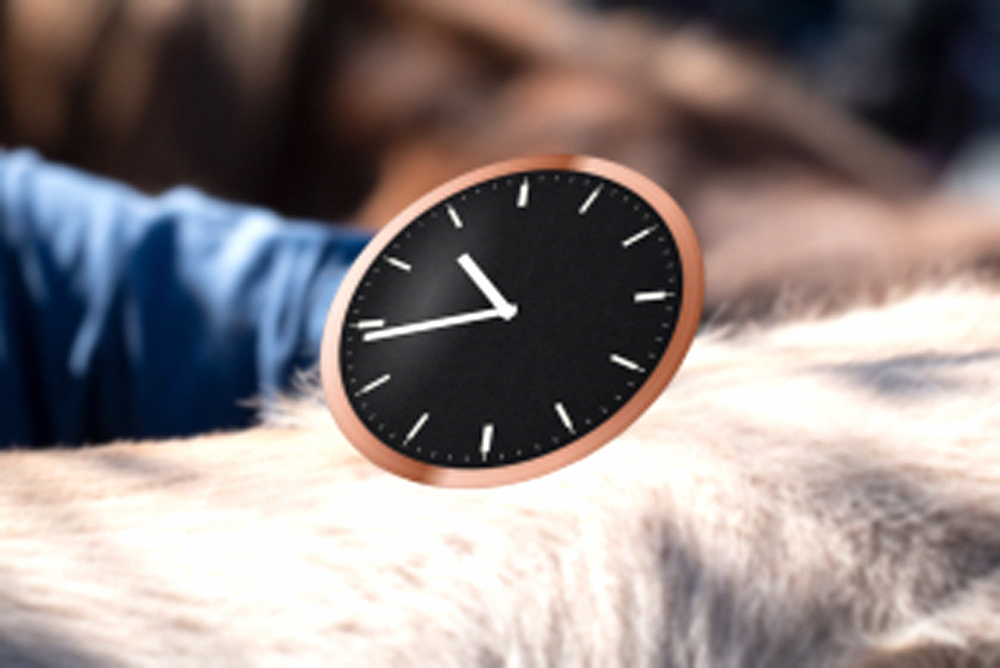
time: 10:44
